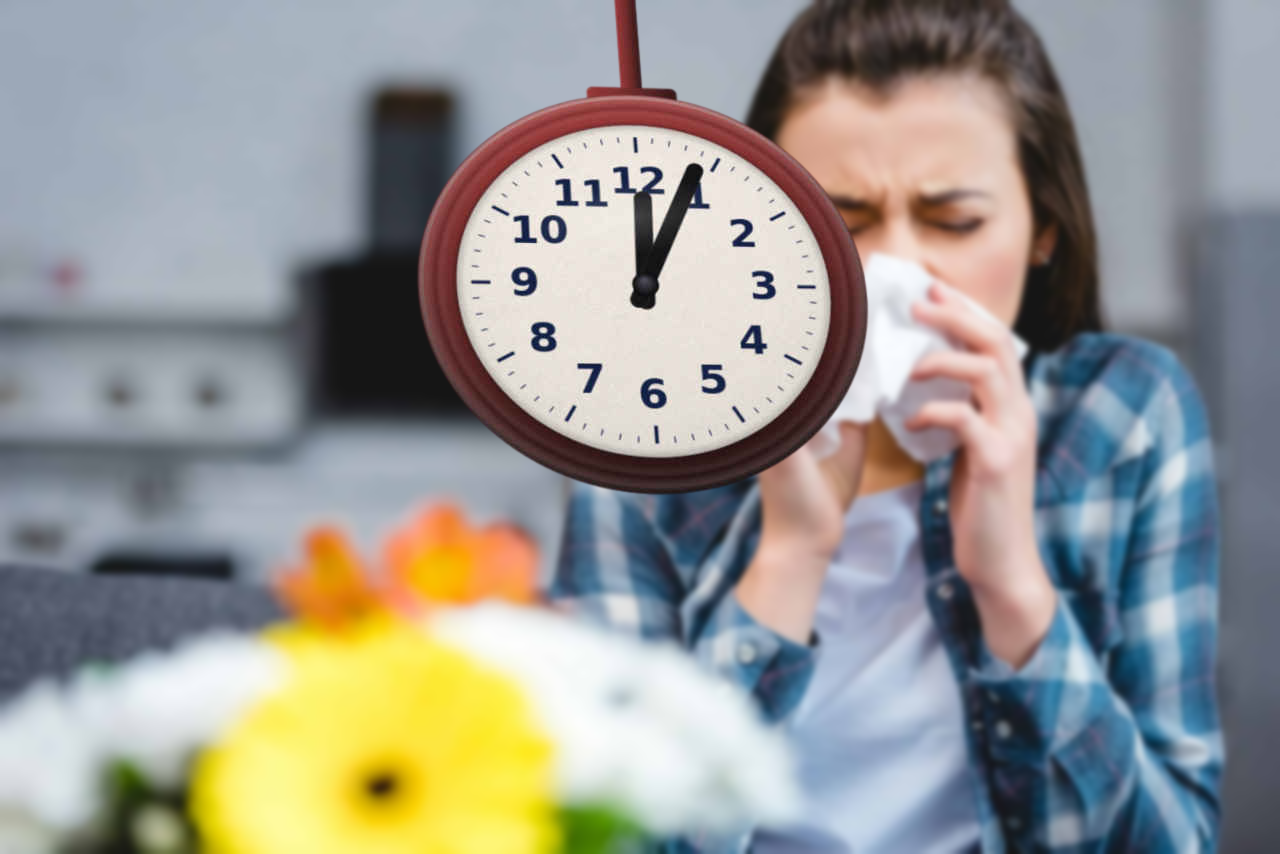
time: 12:04
